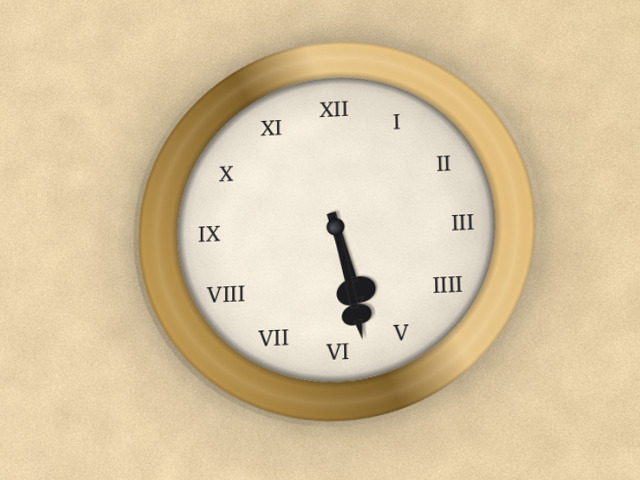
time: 5:28
